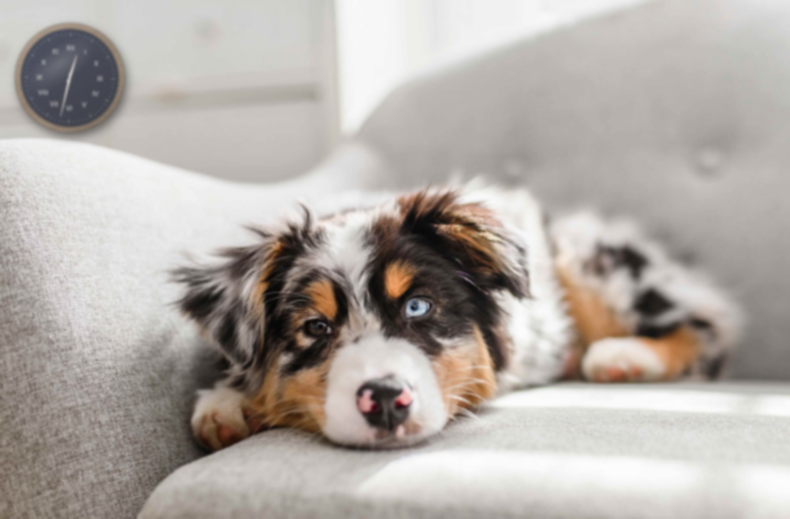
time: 12:32
